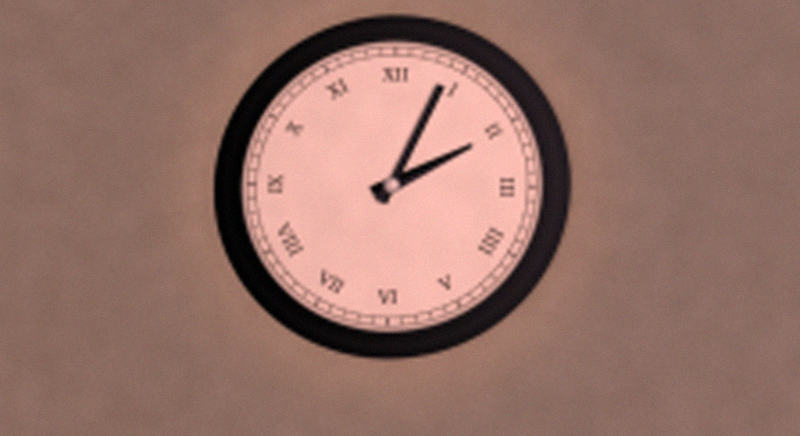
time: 2:04
